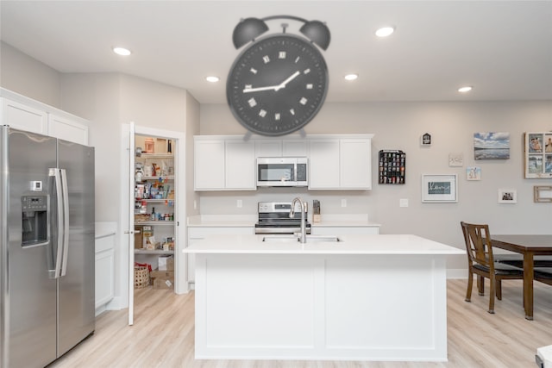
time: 1:44
